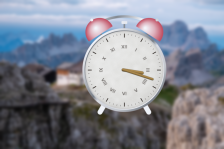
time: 3:18
